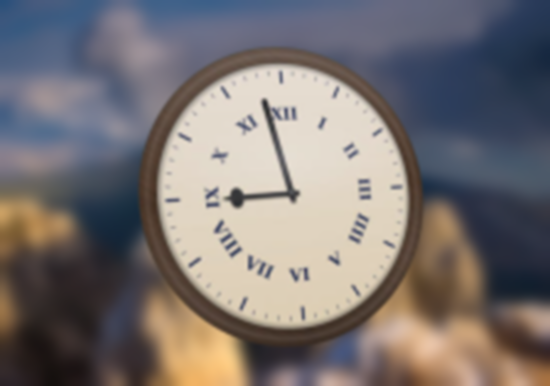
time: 8:58
